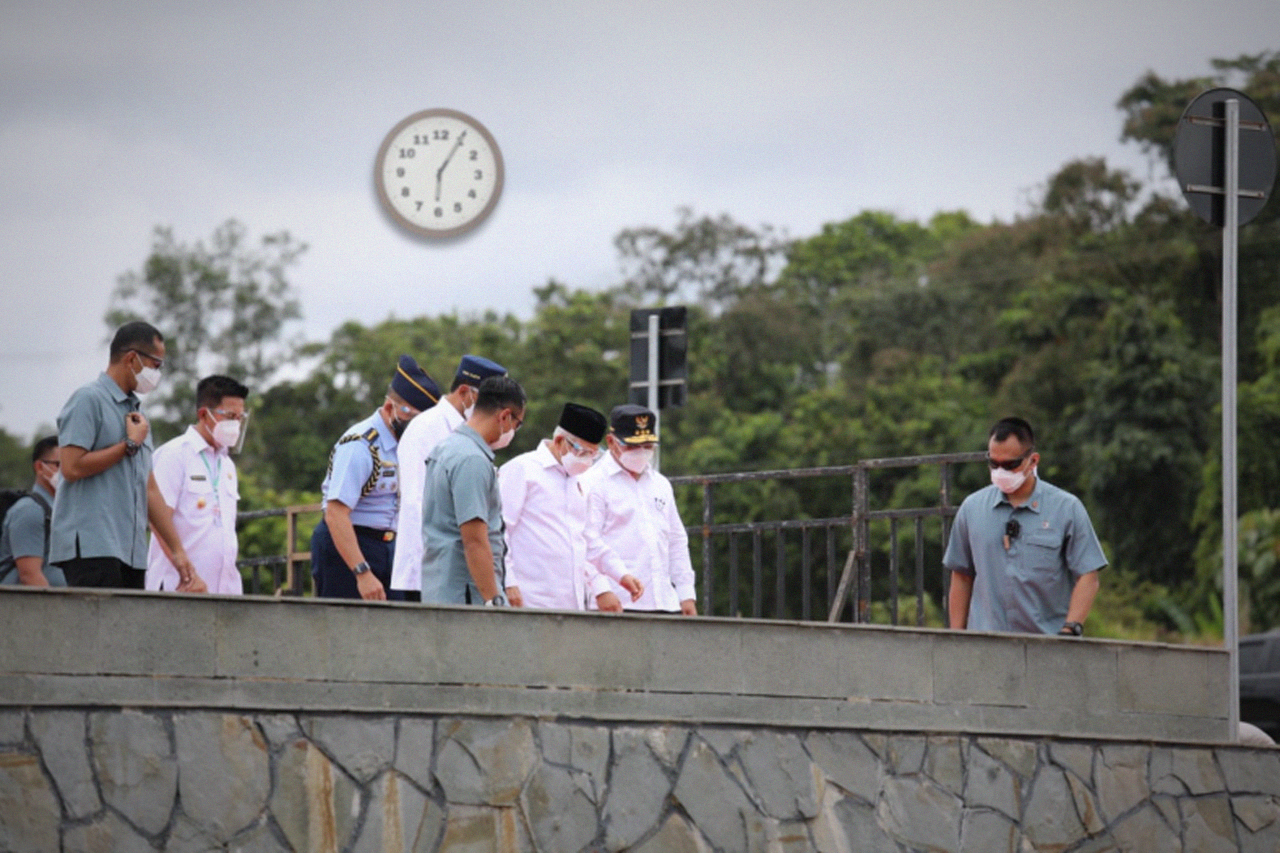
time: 6:05
